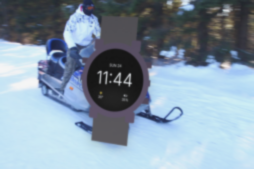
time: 11:44
